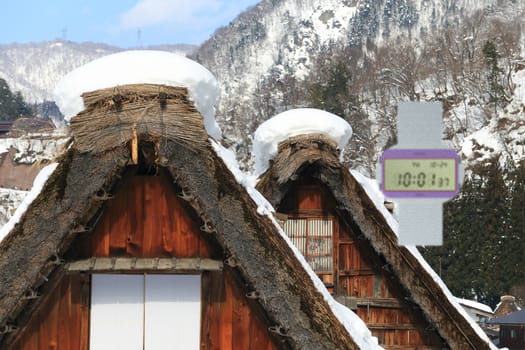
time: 10:01
